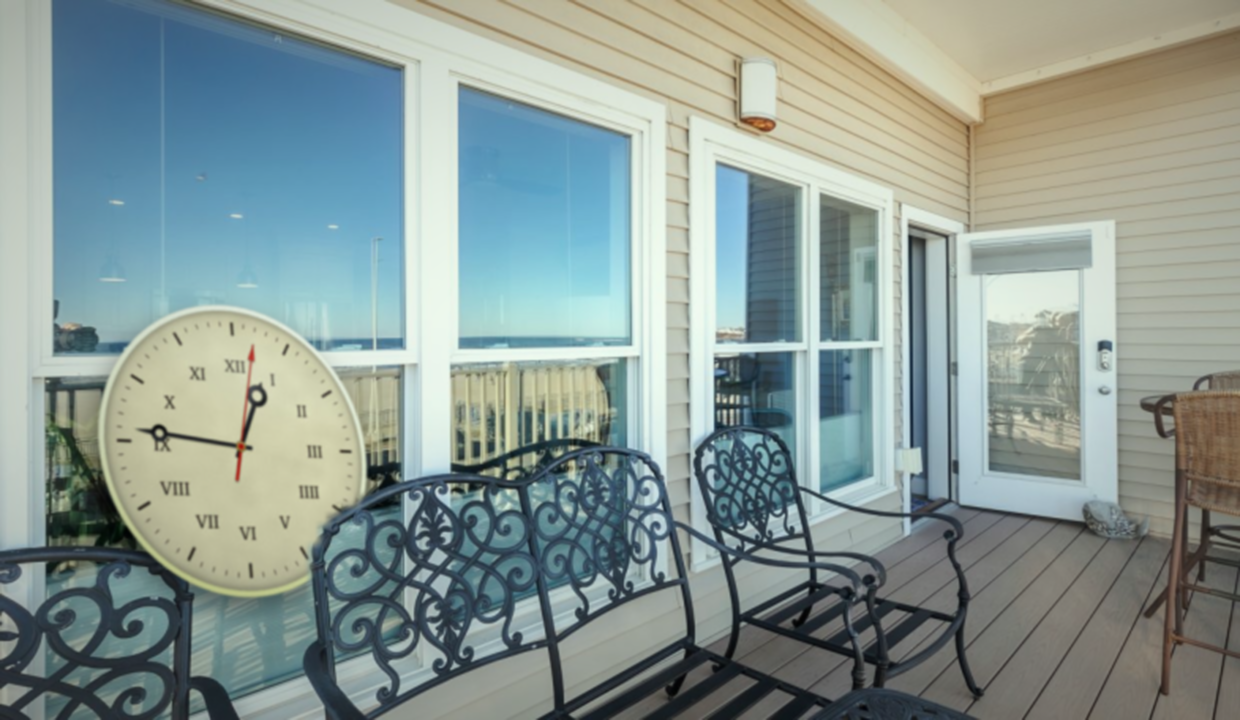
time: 12:46:02
